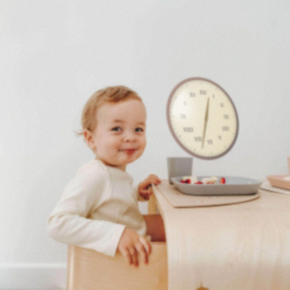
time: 12:33
